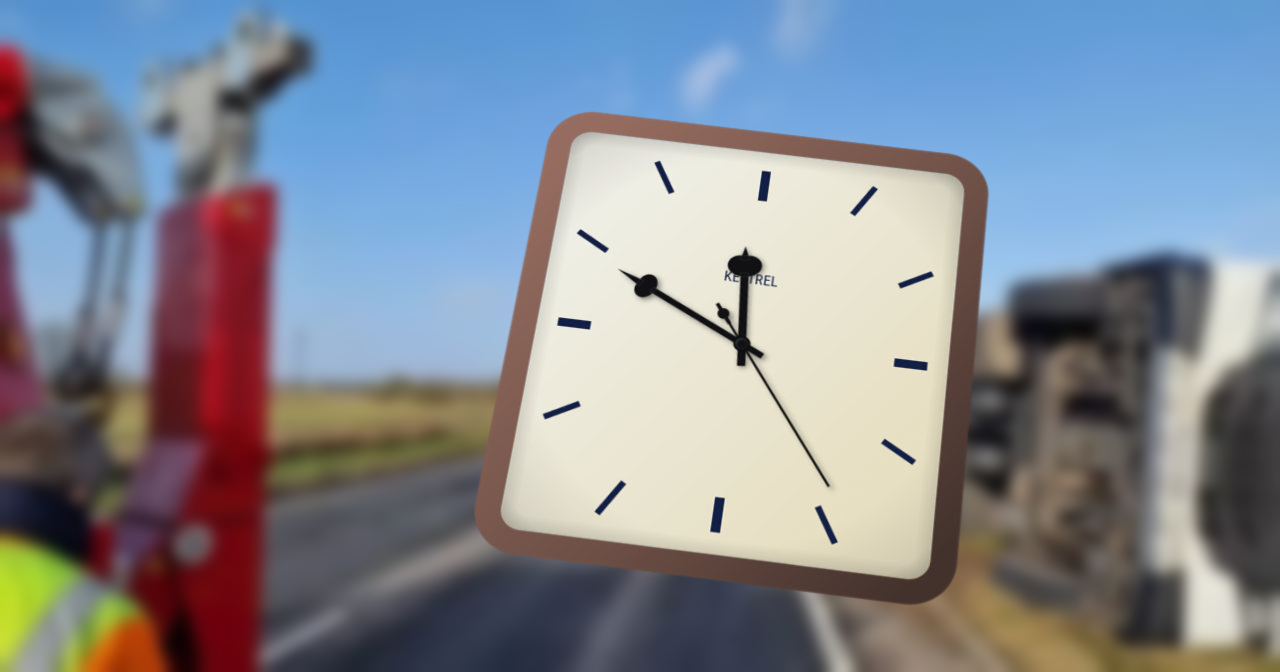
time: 11:49:24
